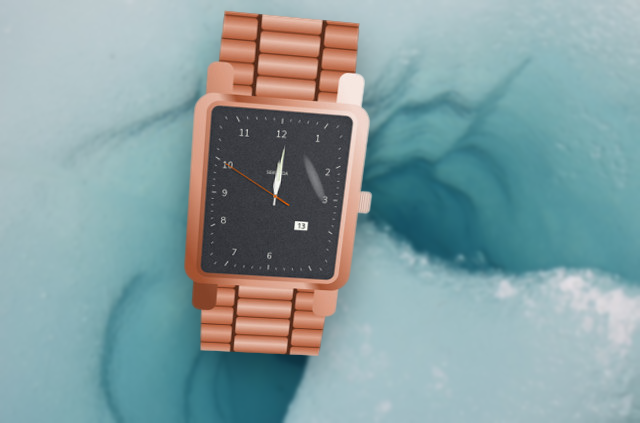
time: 12:00:50
